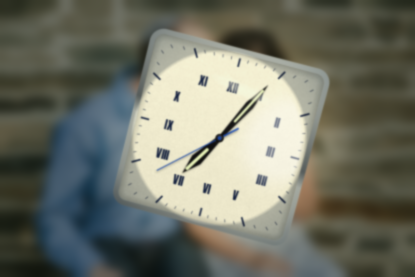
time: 7:04:38
